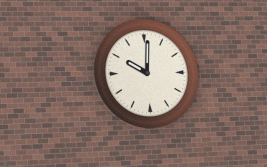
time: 10:01
